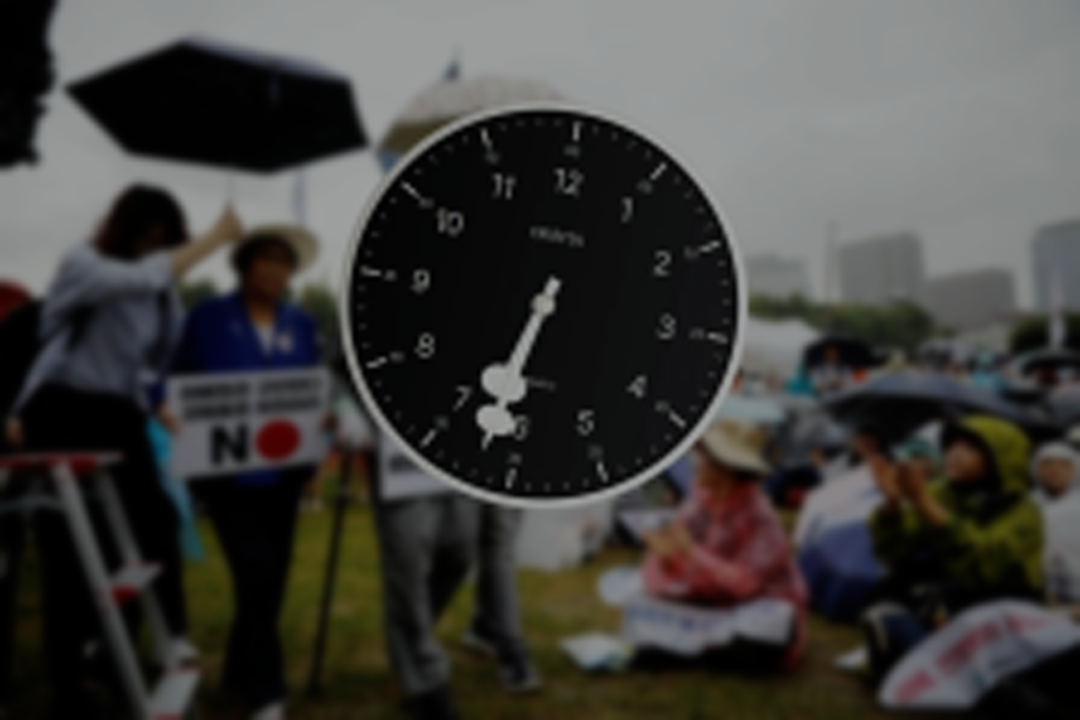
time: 6:32
